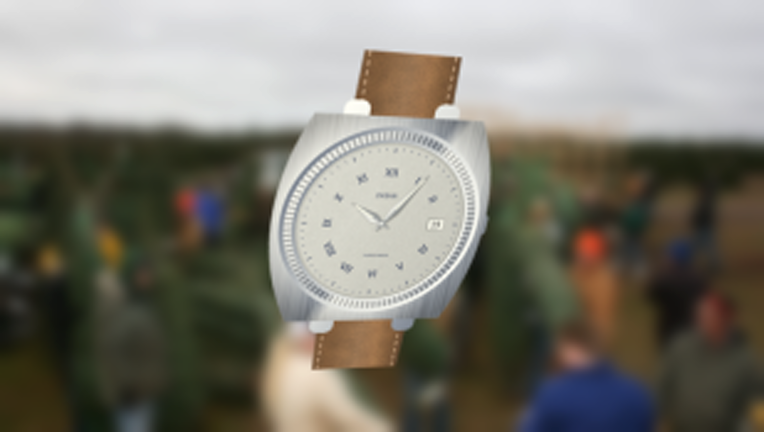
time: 10:06
